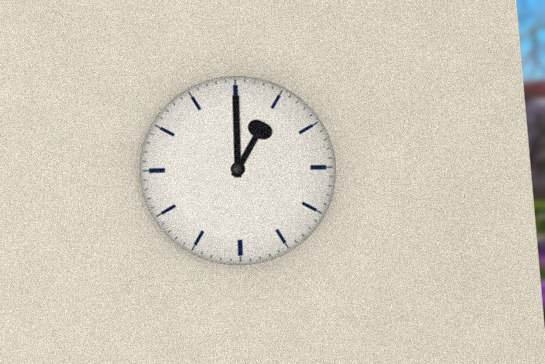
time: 1:00
